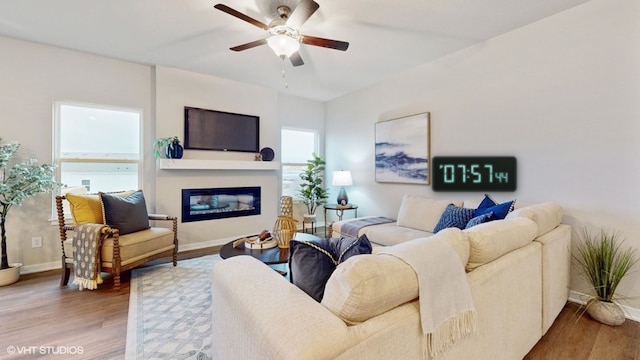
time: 7:57
